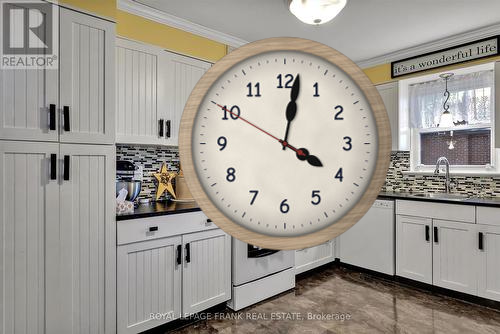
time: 4:01:50
